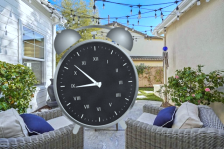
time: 8:52
